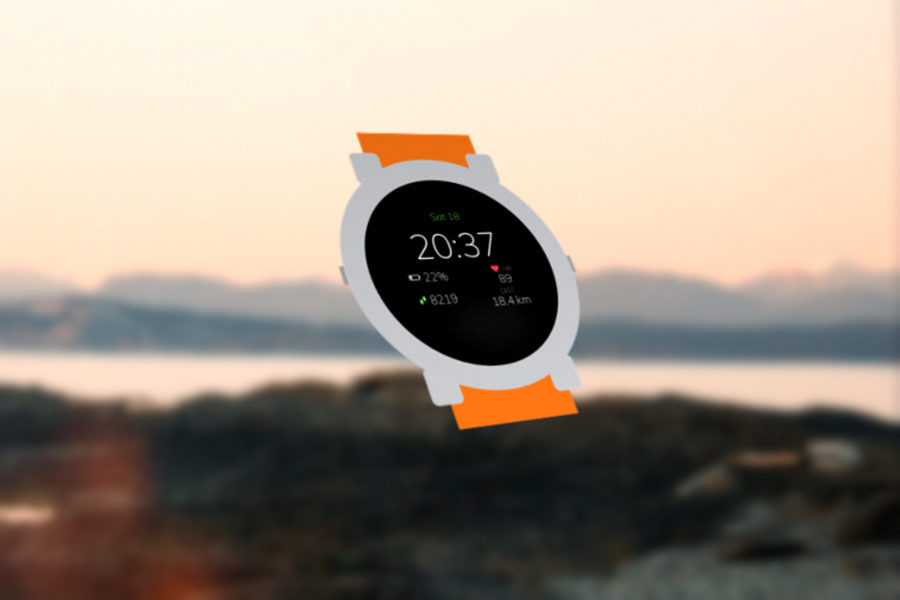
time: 20:37
